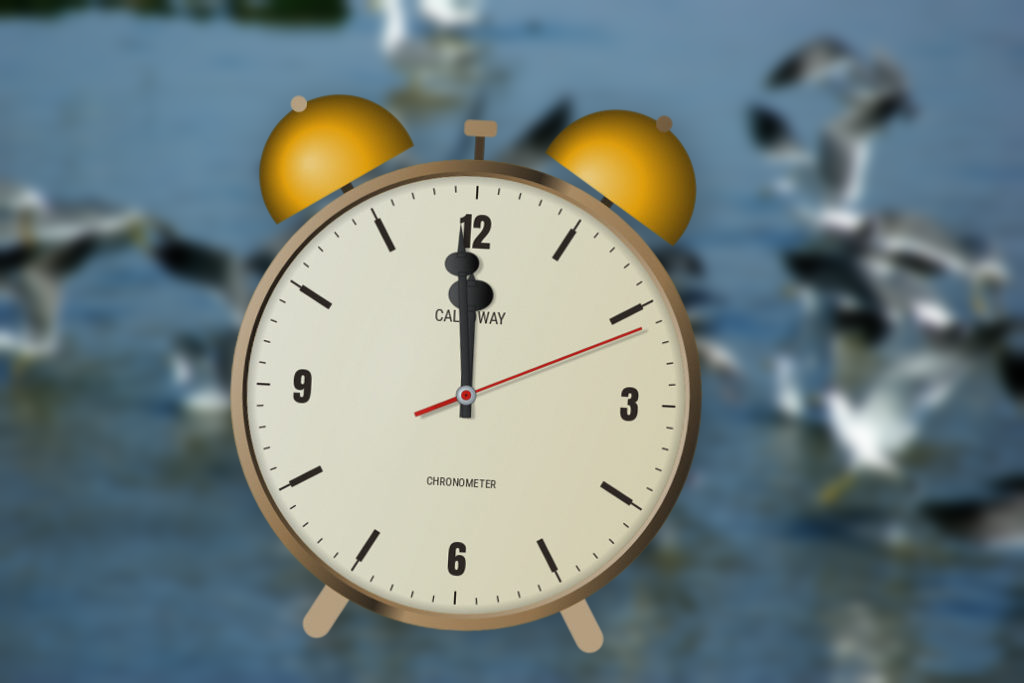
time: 11:59:11
